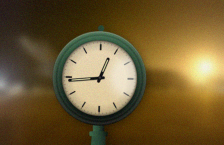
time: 12:44
